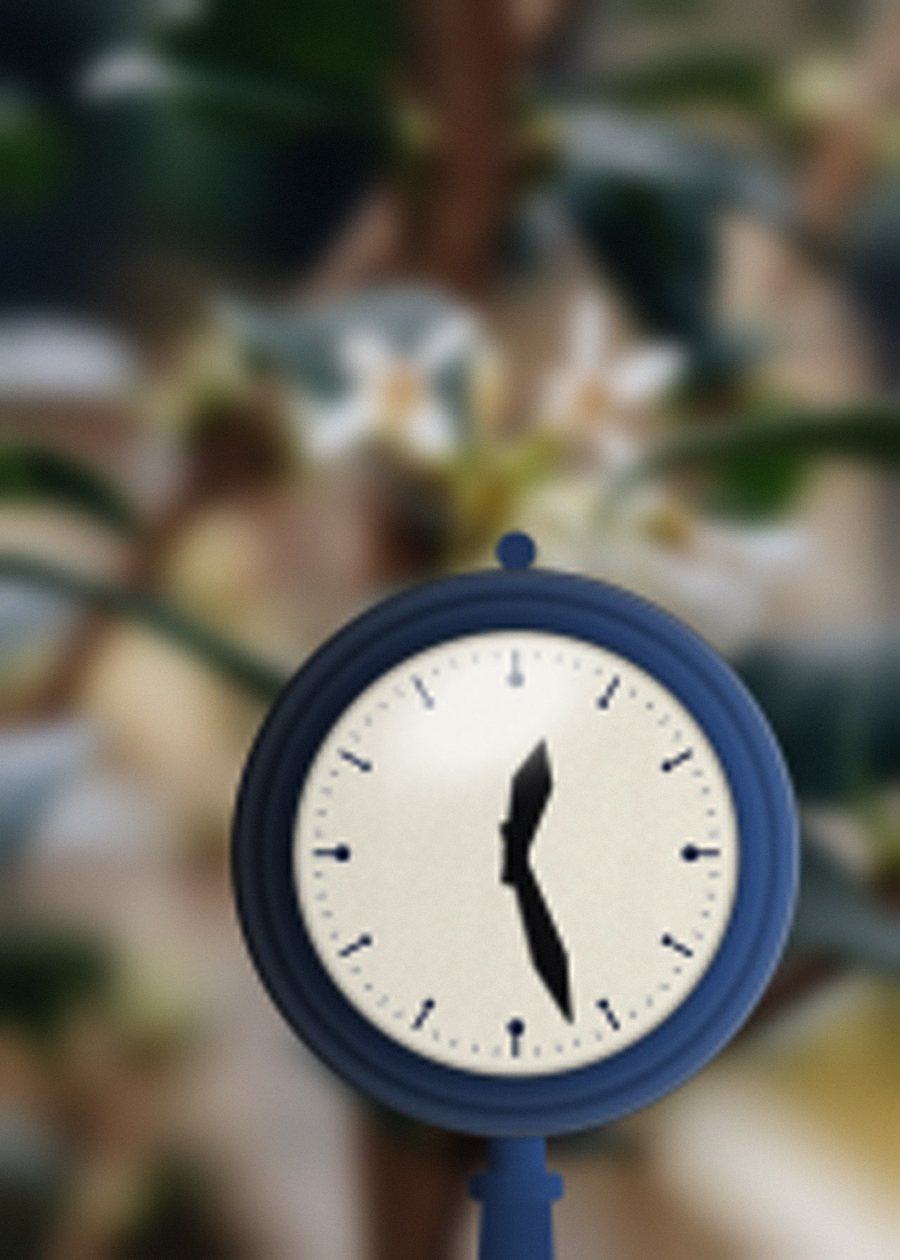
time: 12:27
